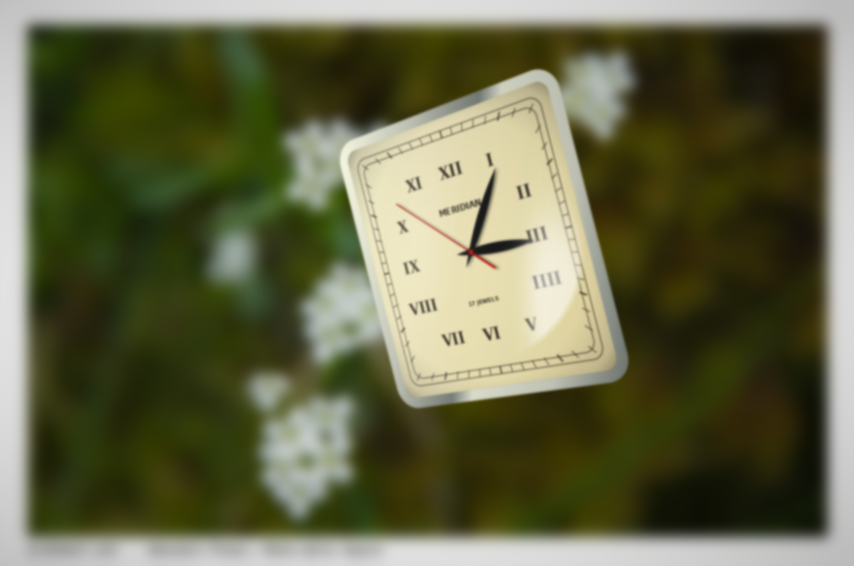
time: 3:05:52
